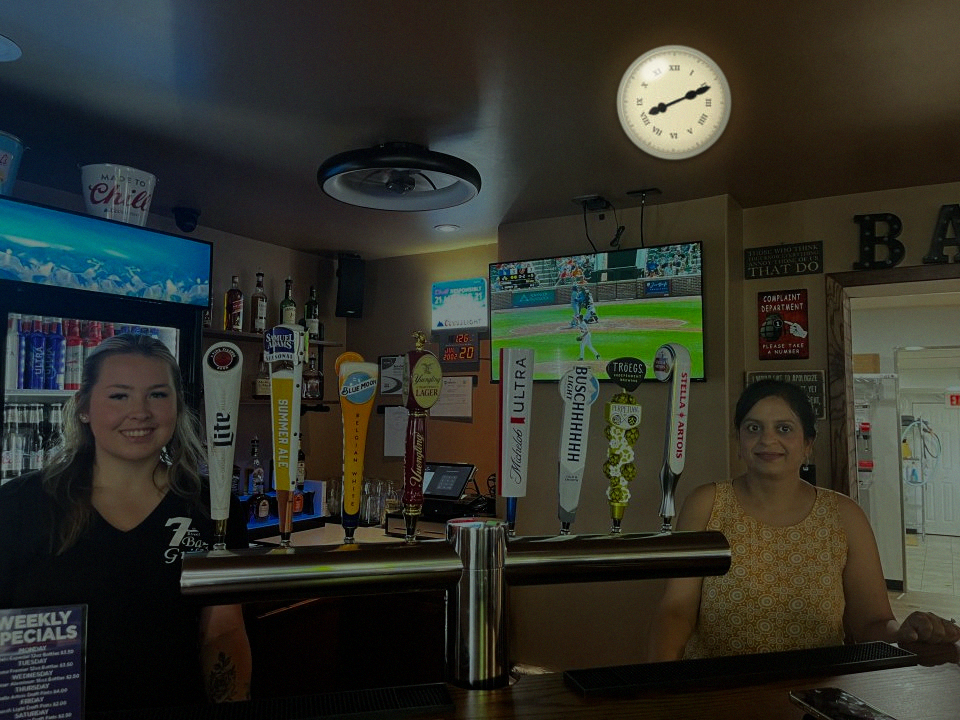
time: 8:11
